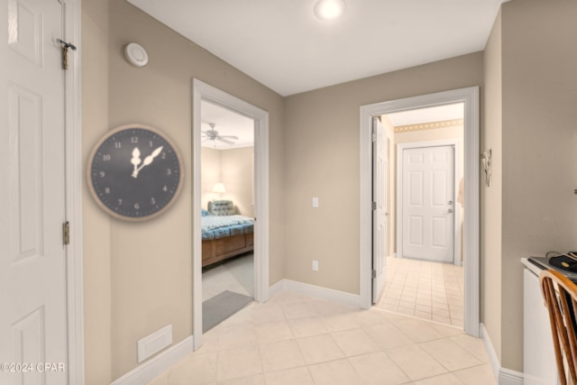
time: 12:08
